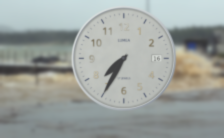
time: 7:35
